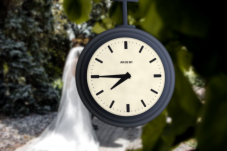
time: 7:45
